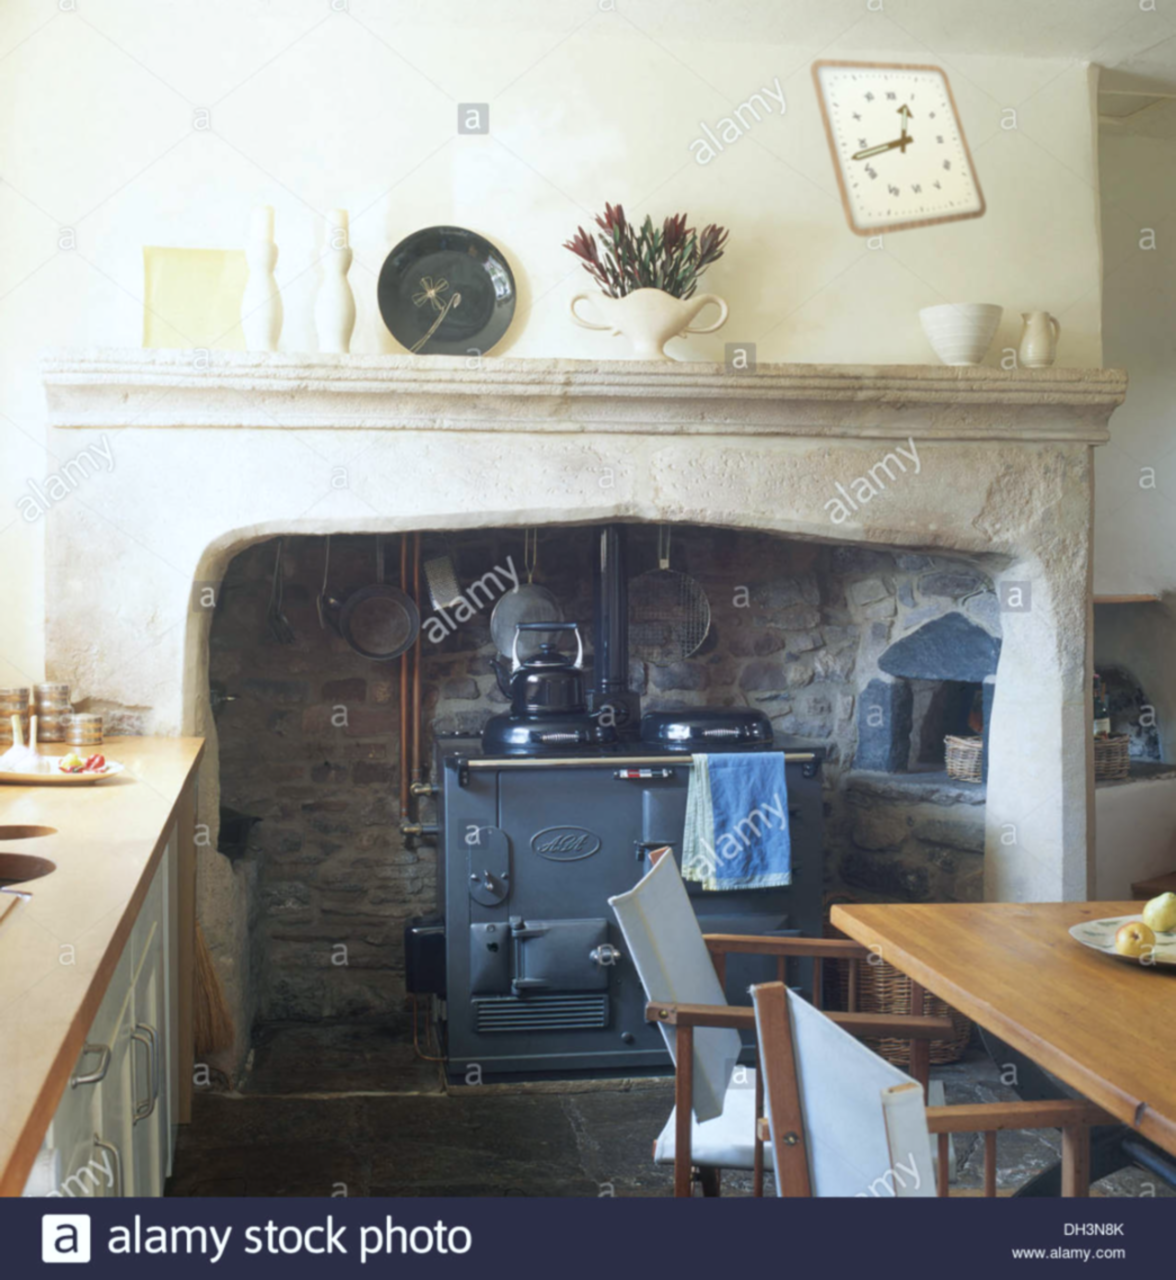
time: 12:43
